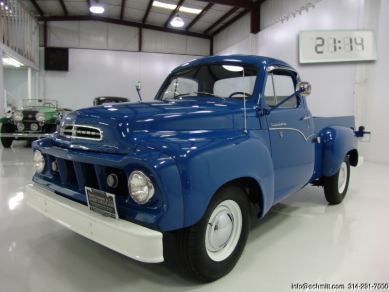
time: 21:14
